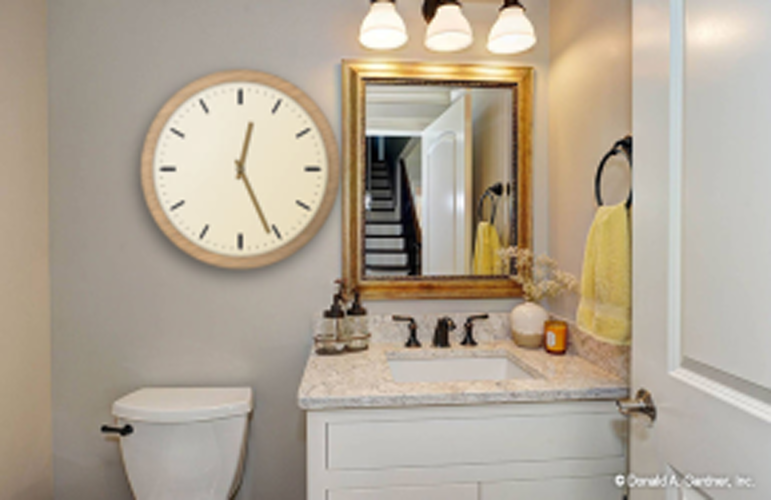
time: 12:26
